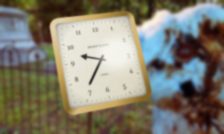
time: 9:36
